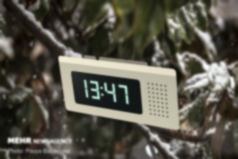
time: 13:47
